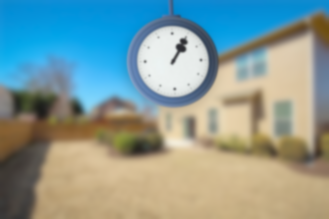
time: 1:05
